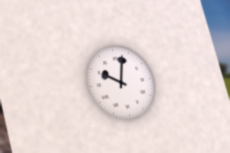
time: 10:03
